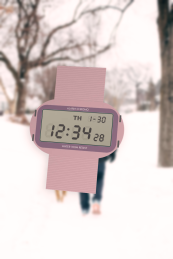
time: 12:34:28
